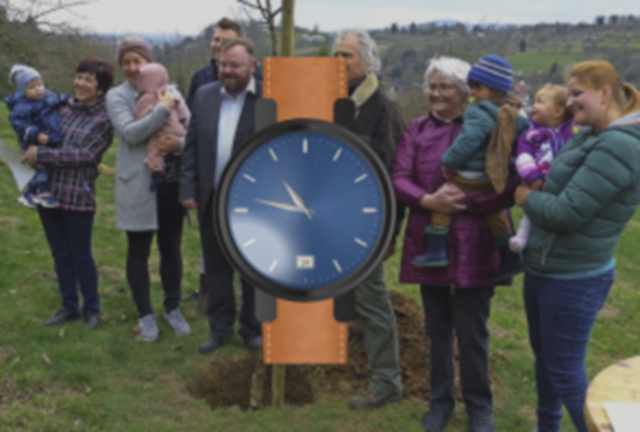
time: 10:47
